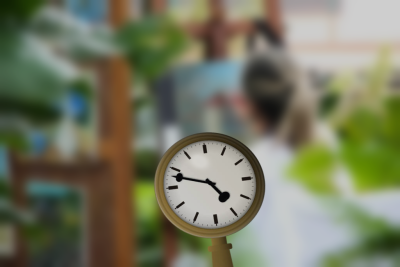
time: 4:48
